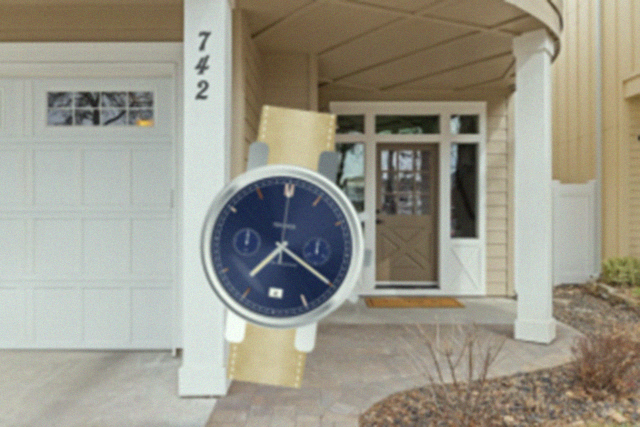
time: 7:20
